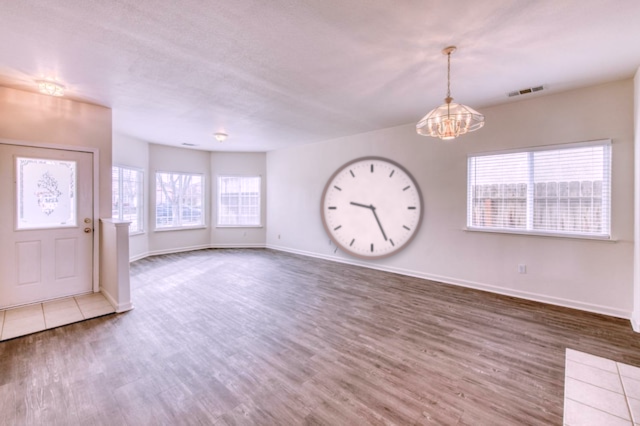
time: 9:26
